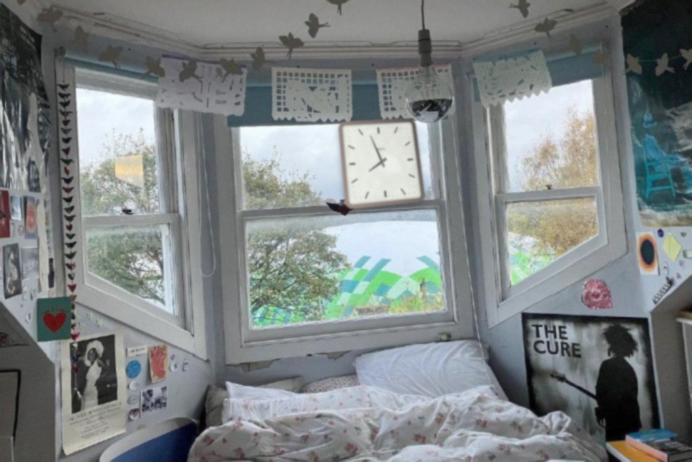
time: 7:57
